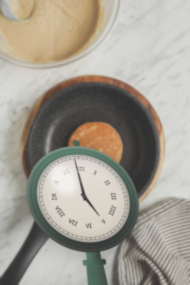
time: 4:59
